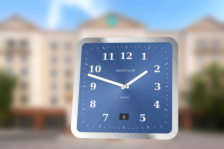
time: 1:48
